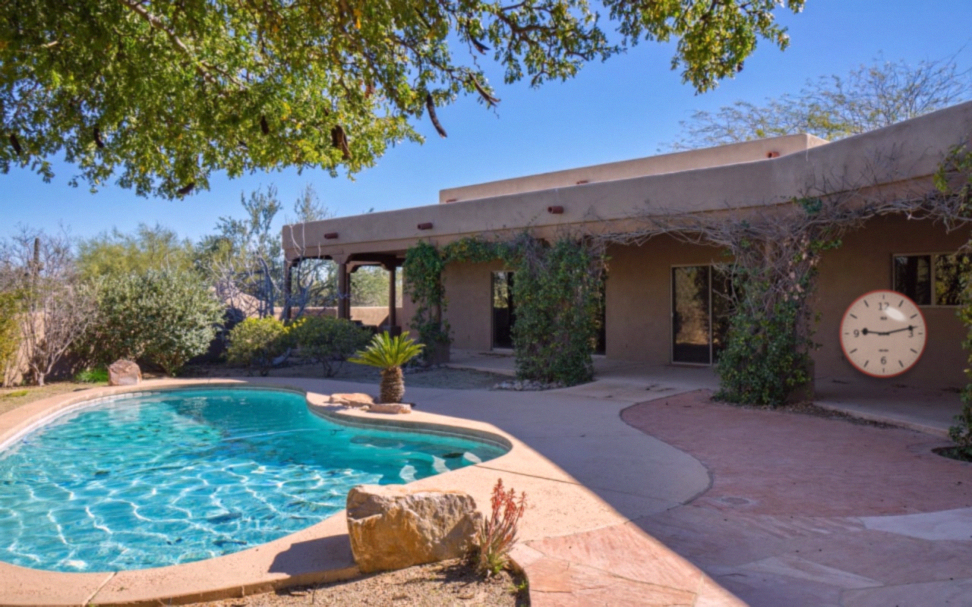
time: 9:13
